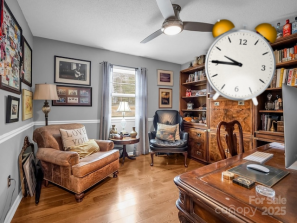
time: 9:45
